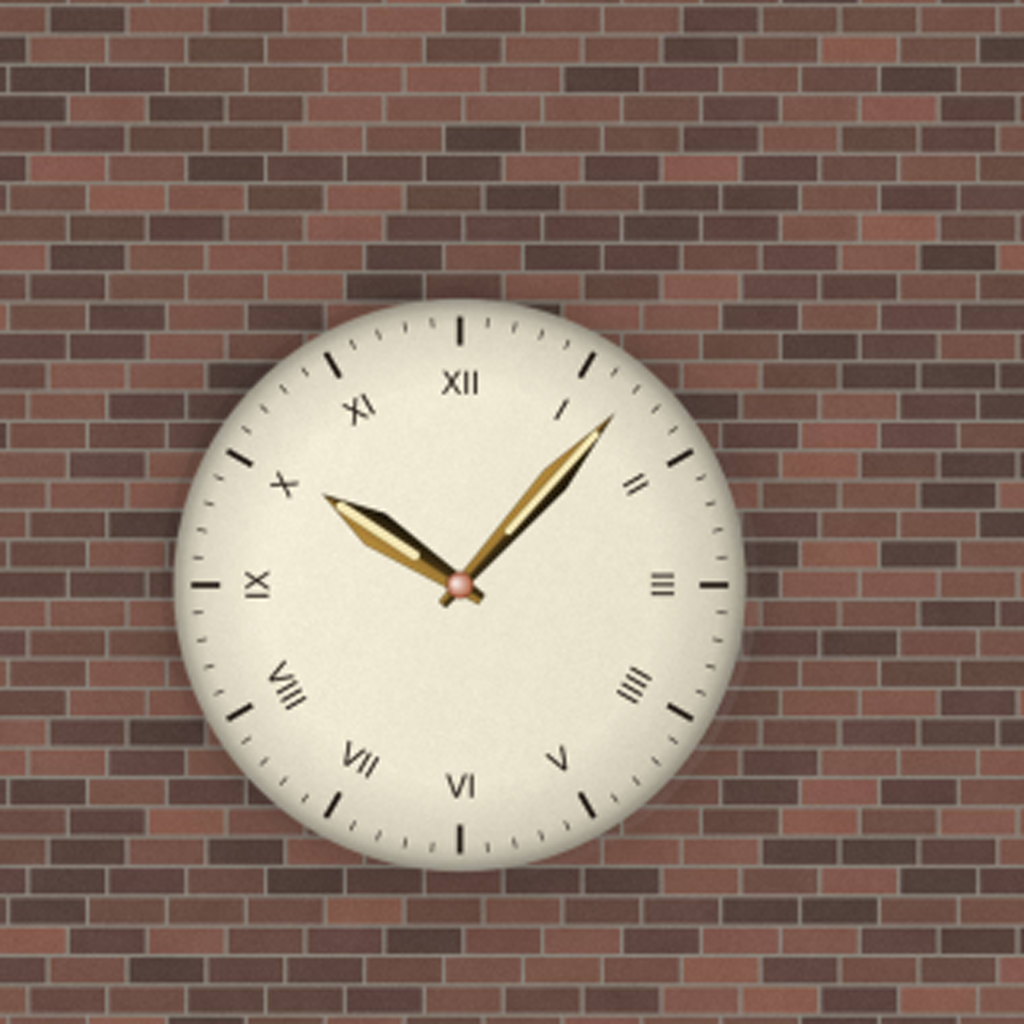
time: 10:07
